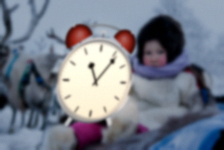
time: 11:06
